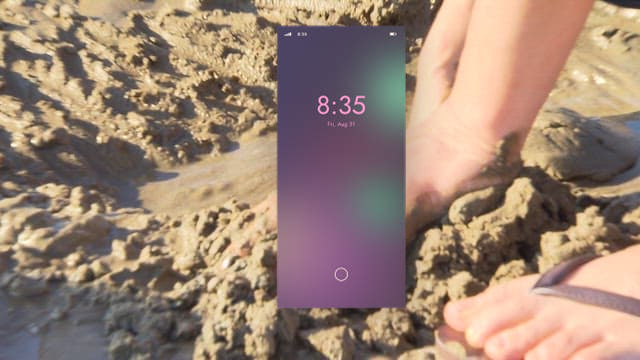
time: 8:35
